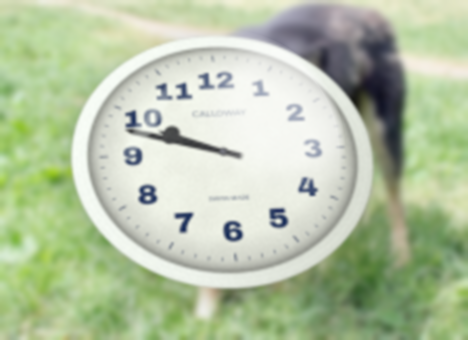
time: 9:48
